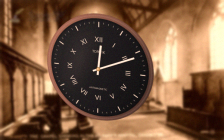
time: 12:11
